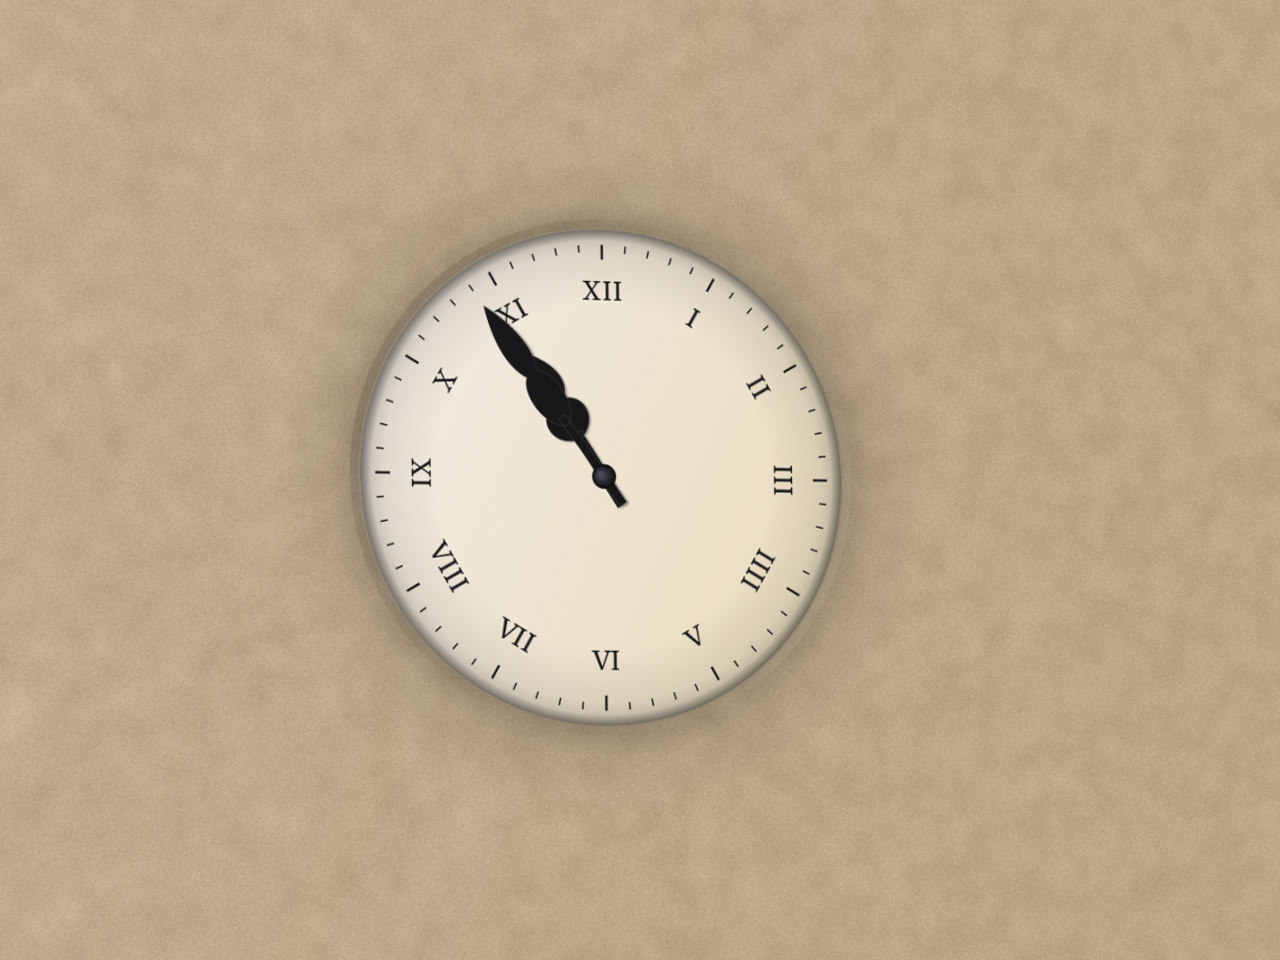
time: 10:54
